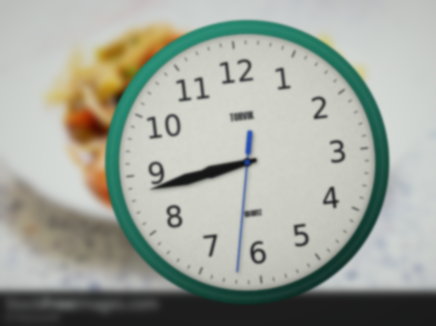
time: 8:43:32
